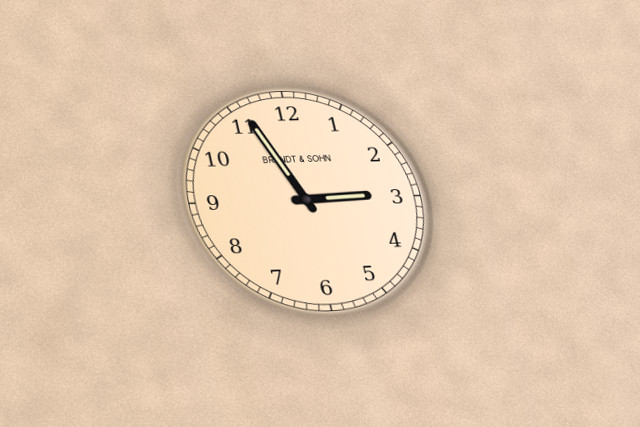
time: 2:56
